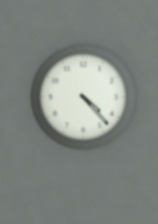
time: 4:23
